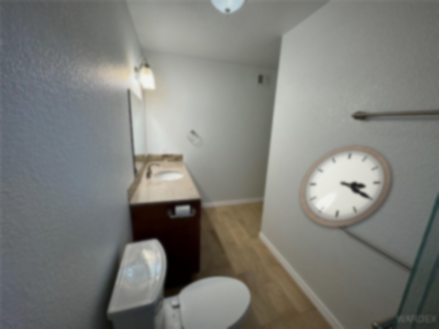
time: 3:20
